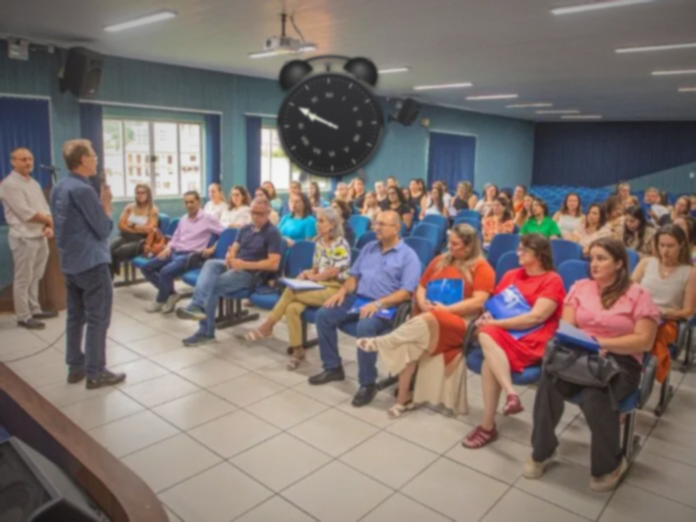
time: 9:50
